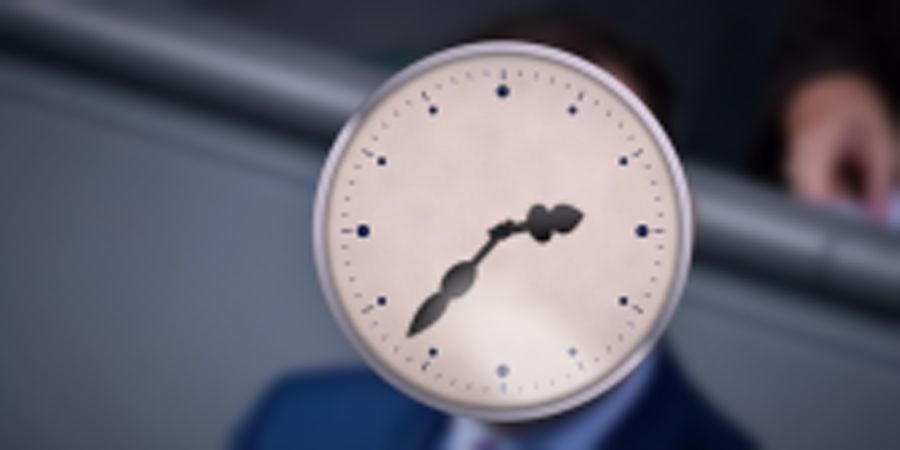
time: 2:37
